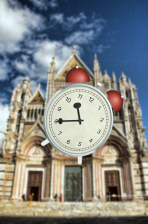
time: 10:40
